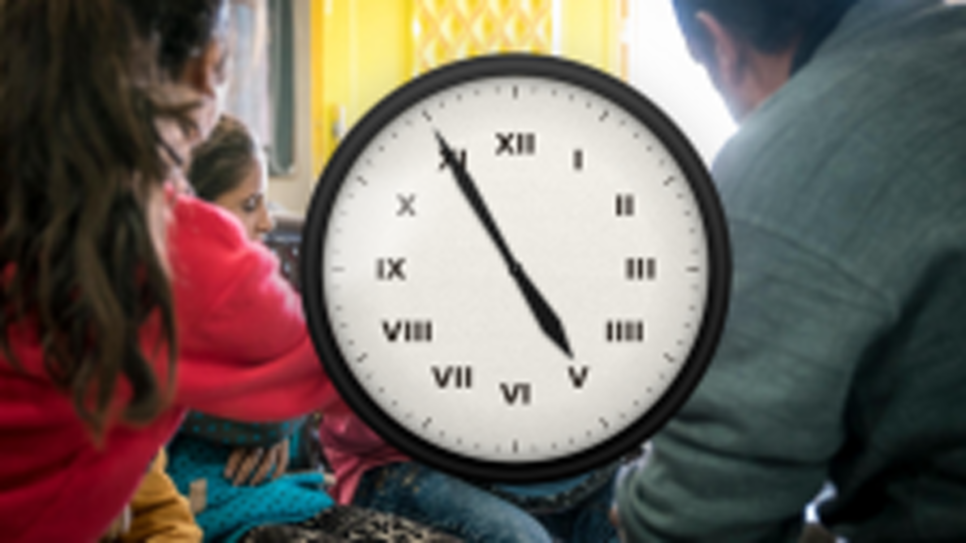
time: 4:55
